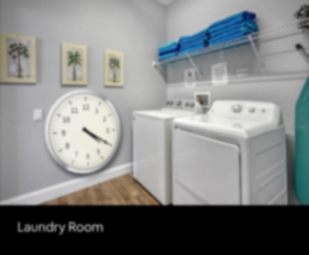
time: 4:20
